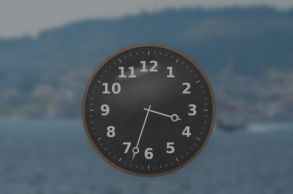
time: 3:33
